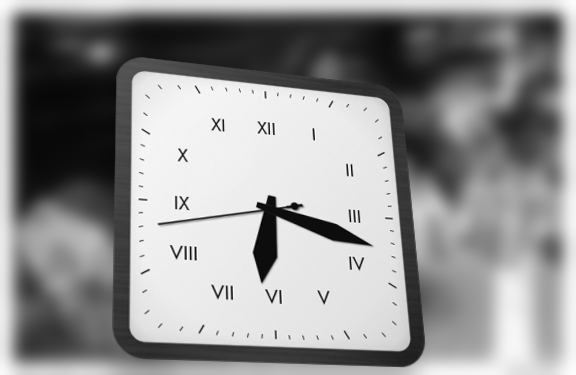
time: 6:17:43
